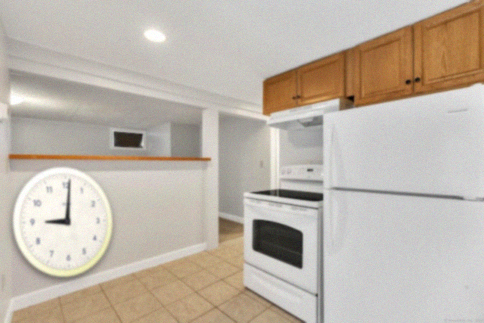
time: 9:01
